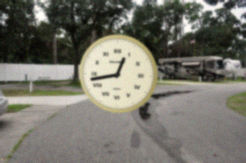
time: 12:43
